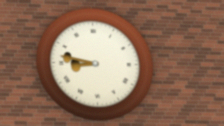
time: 8:47
